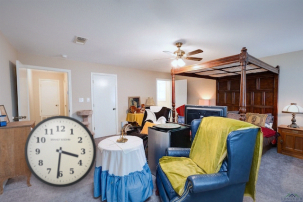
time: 3:31
